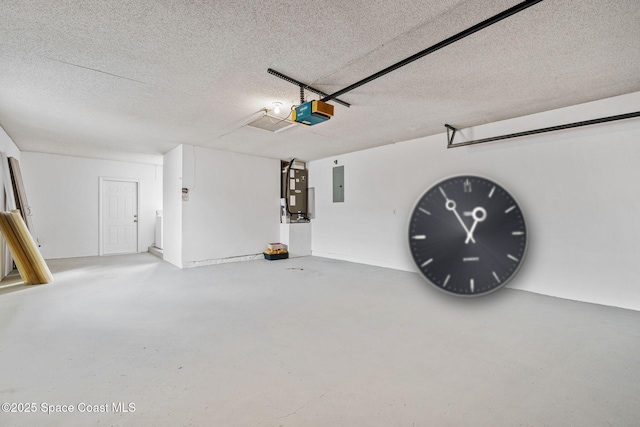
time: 12:55
